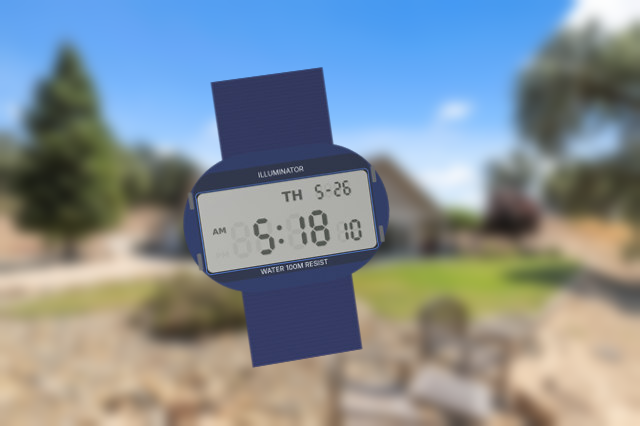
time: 5:18:10
